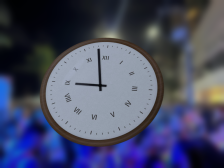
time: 8:58
